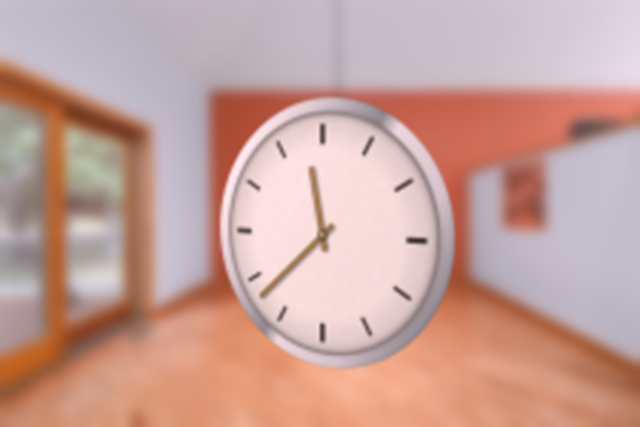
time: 11:38
